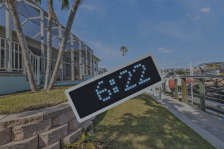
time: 6:22
